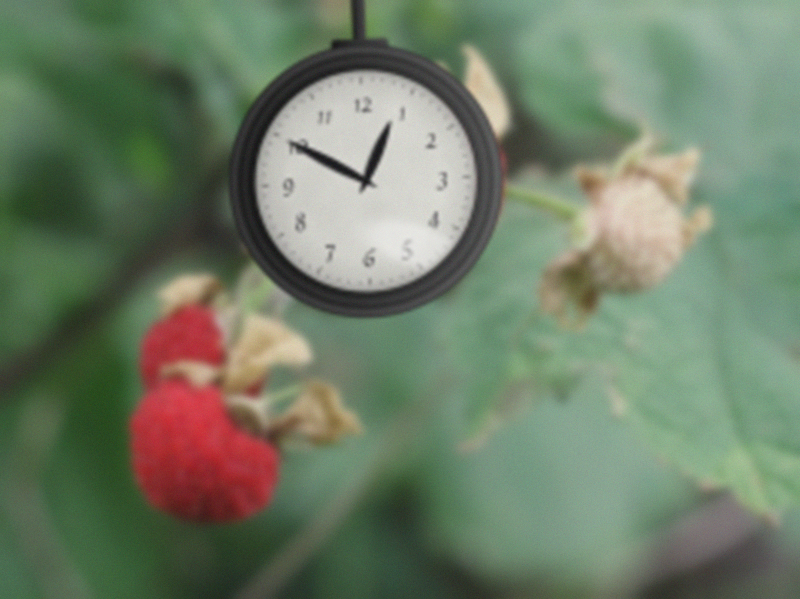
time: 12:50
